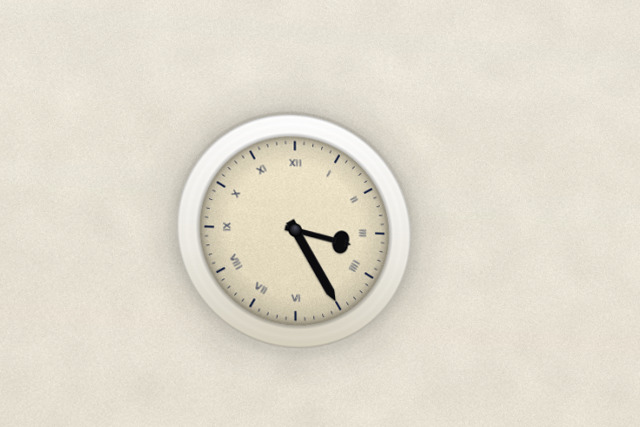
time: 3:25
